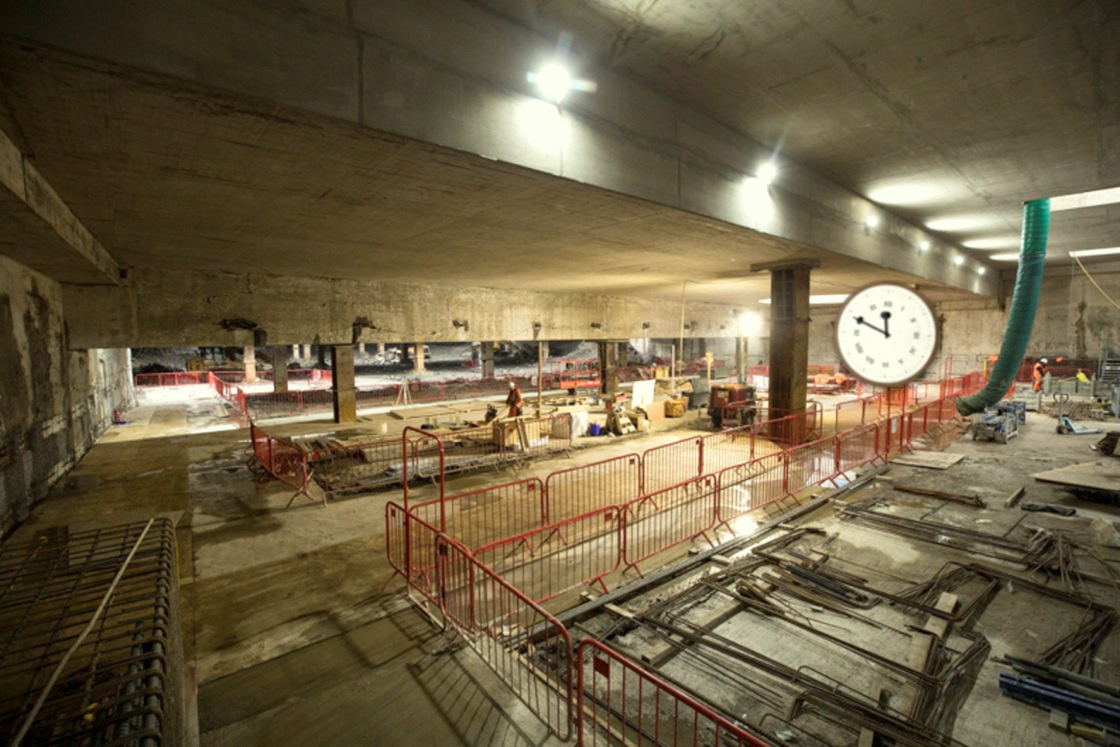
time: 11:49
